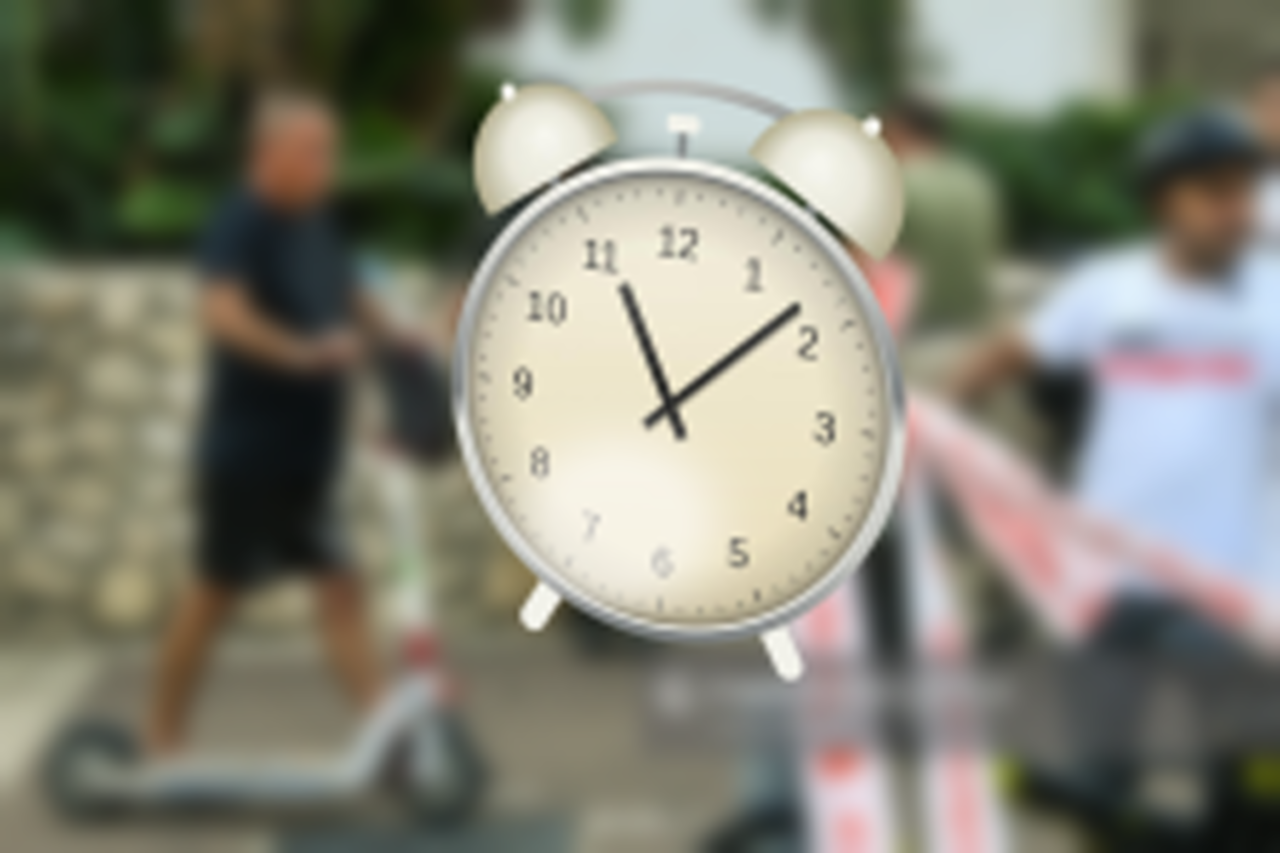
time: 11:08
